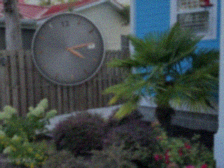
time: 4:14
